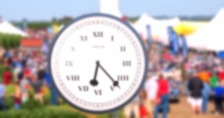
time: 6:23
